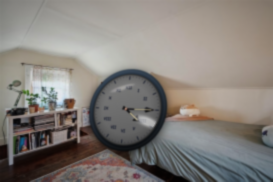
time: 4:15
